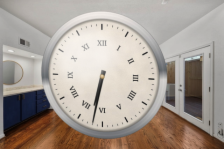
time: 6:32
